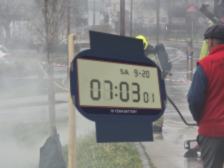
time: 7:03:01
